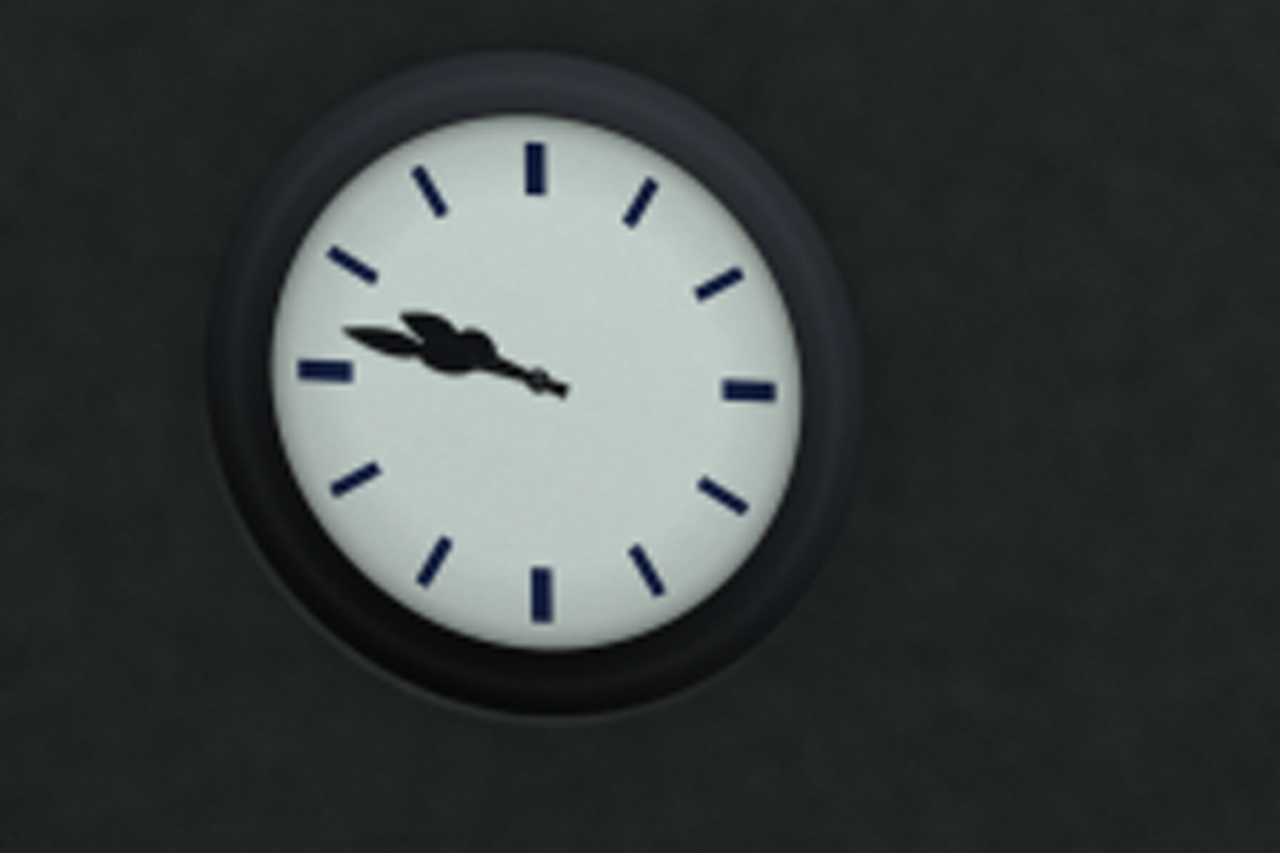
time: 9:47
